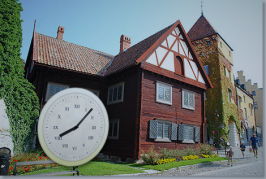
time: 8:07
